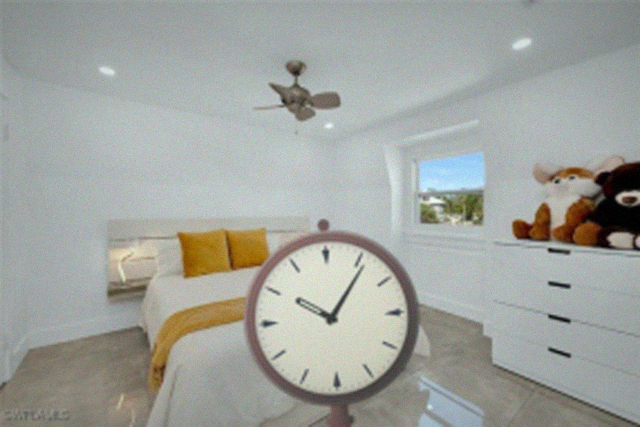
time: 10:06
